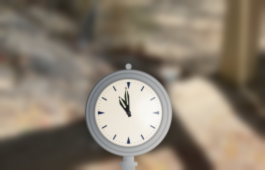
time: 10:59
